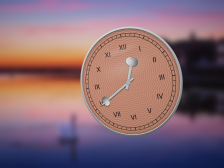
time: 12:40
